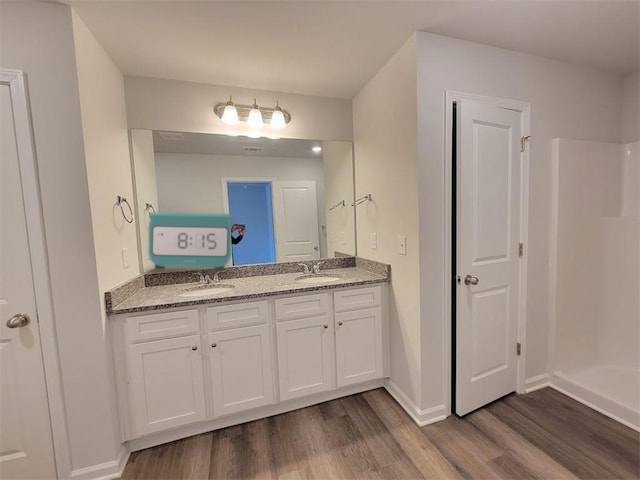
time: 8:15
